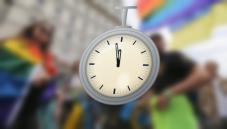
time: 11:58
